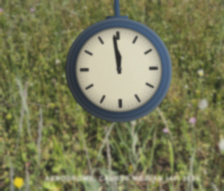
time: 11:59
